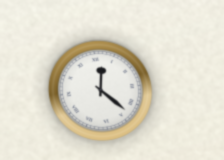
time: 12:23
